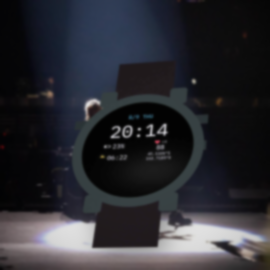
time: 20:14
